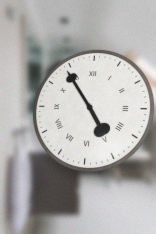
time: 4:54
